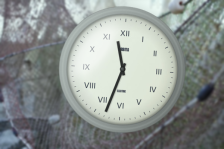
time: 11:33
